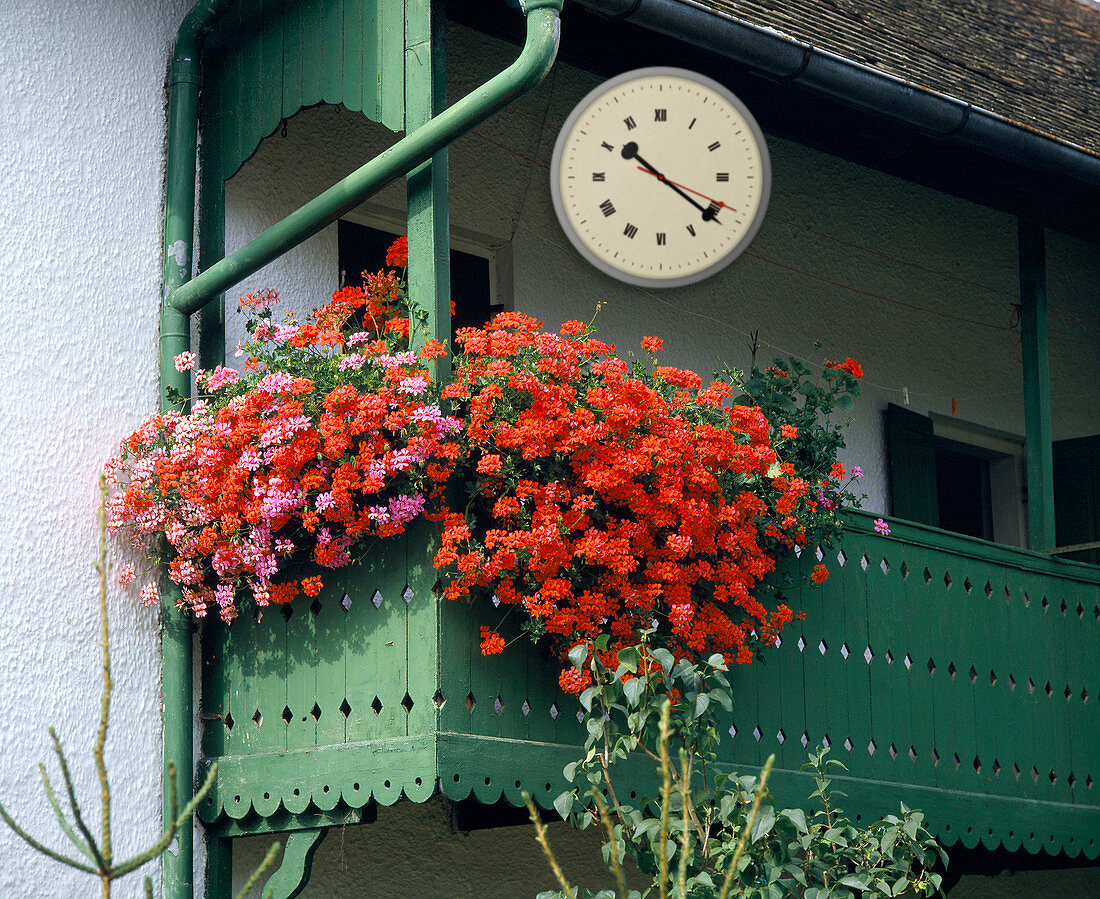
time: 10:21:19
